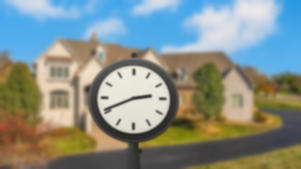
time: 2:41
